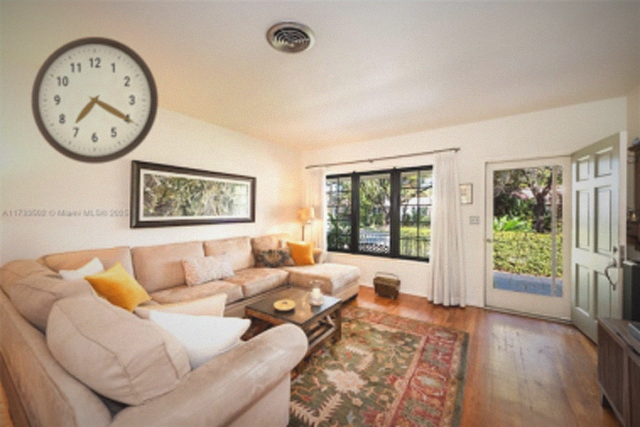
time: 7:20
